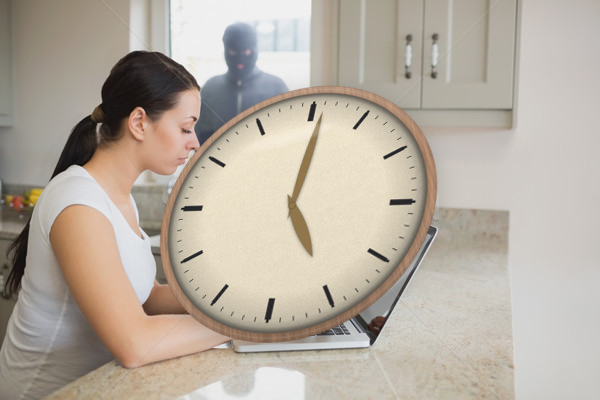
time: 5:01
